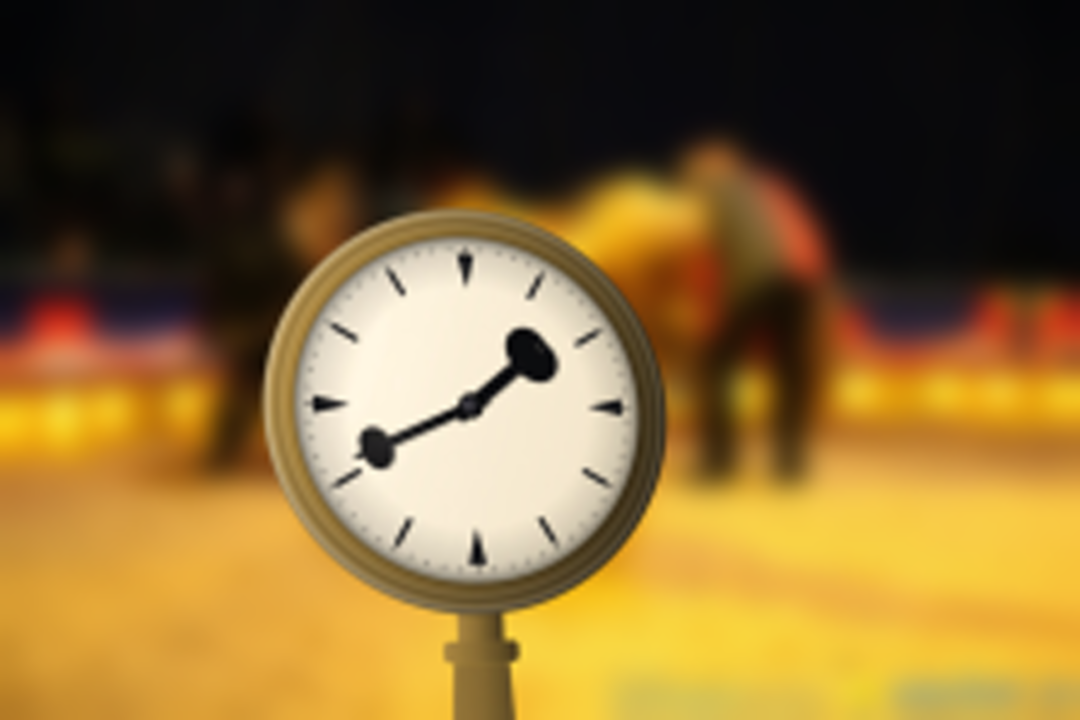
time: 1:41
